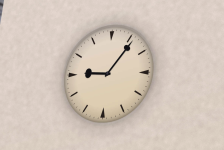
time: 9:06
